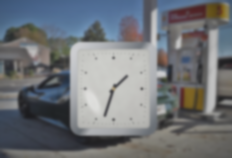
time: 1:33
